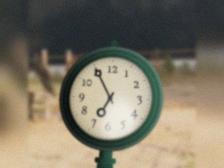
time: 6:55
